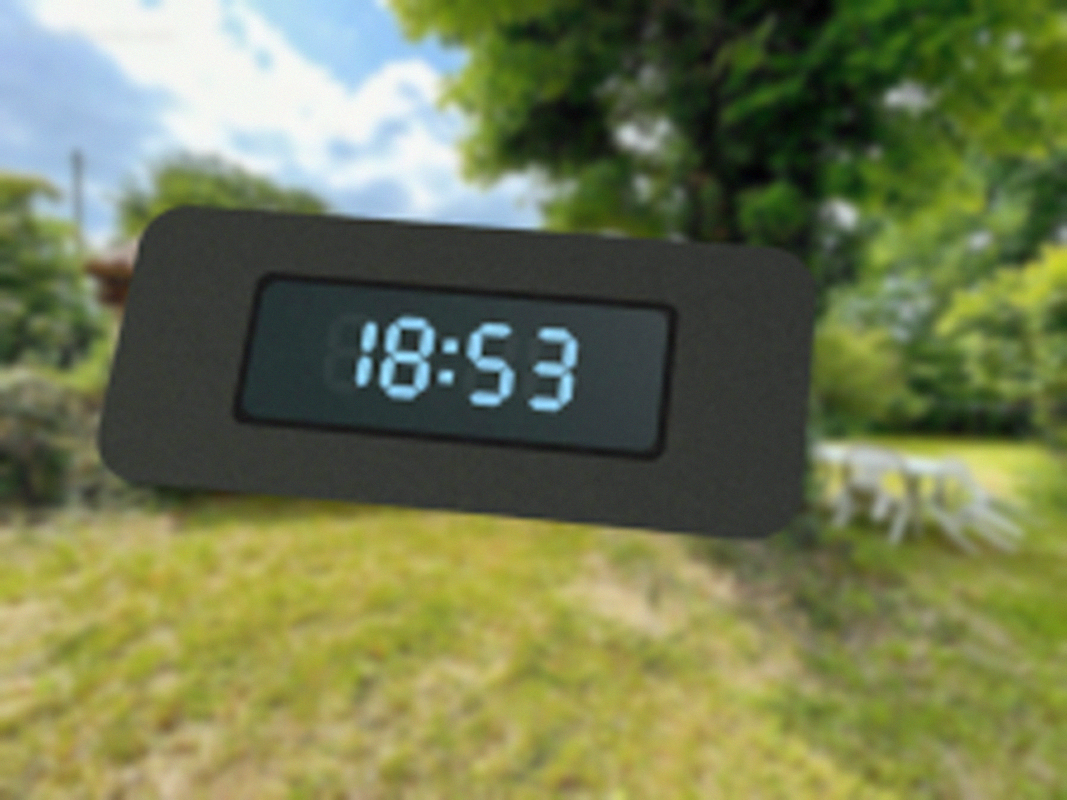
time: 18:53
